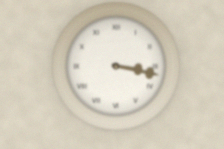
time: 3:17
